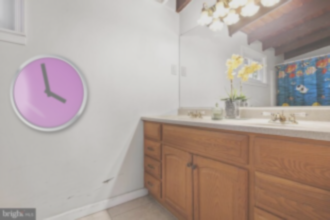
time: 3:58
